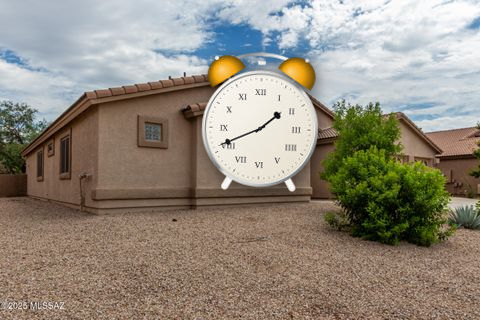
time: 1:41
